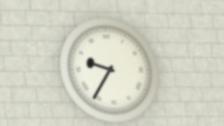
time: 9:36
